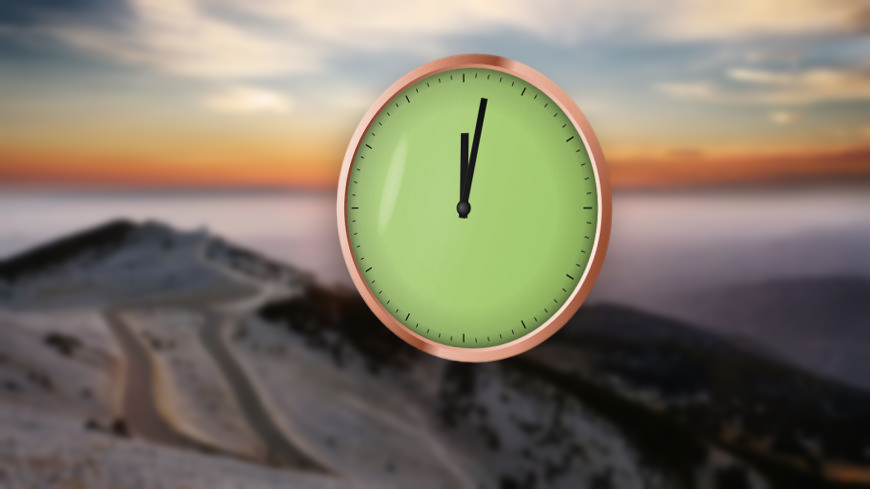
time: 12:02
